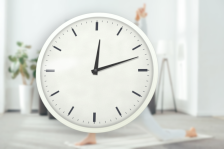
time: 12:12
